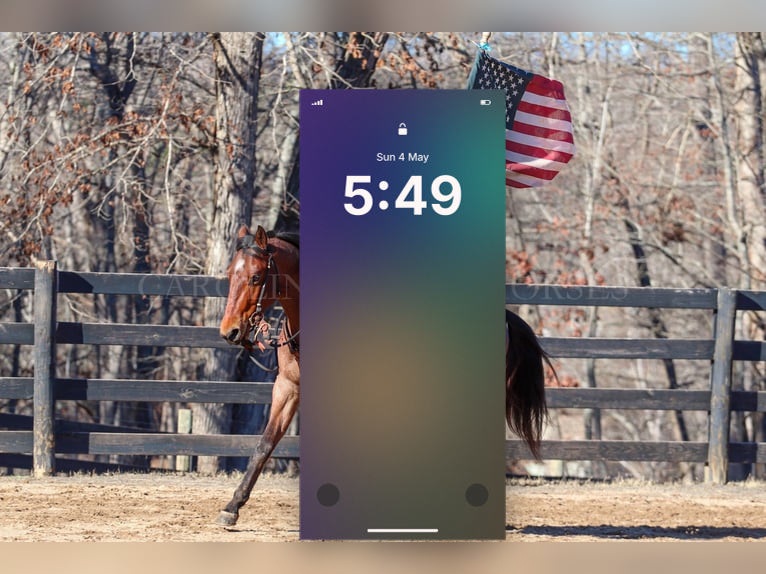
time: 5:49
